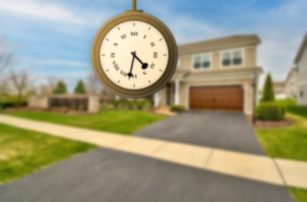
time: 4:32
